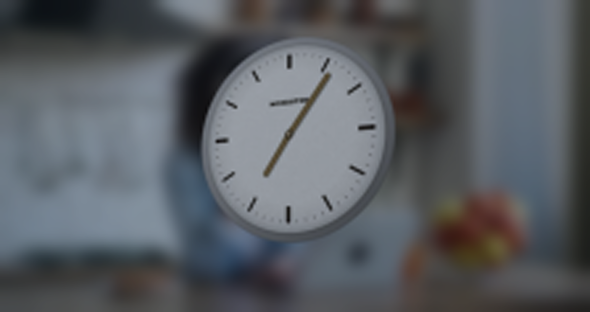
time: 7:06
